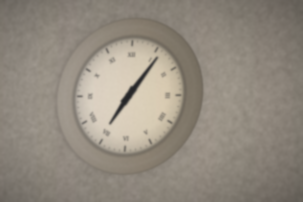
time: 7:06
